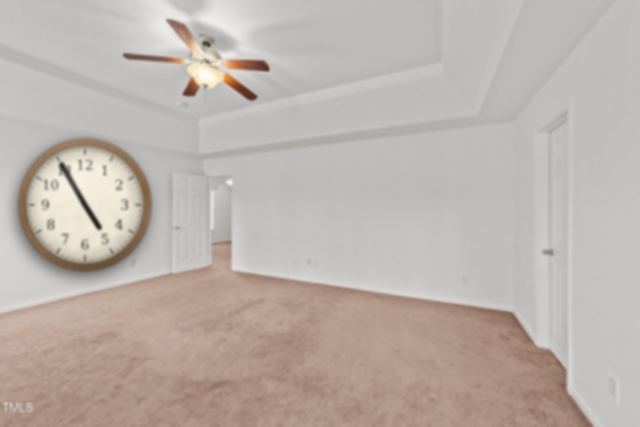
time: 4:55
